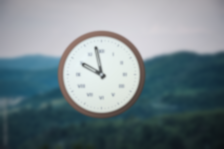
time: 9:58
